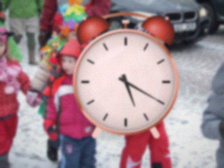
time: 5:20
